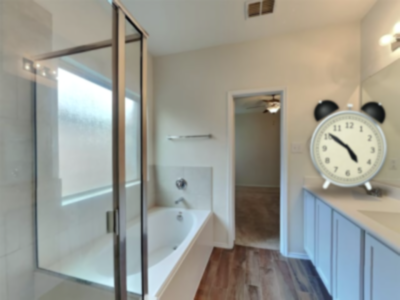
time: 4:51
